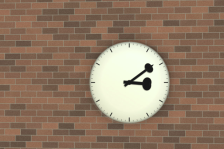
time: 3:09
